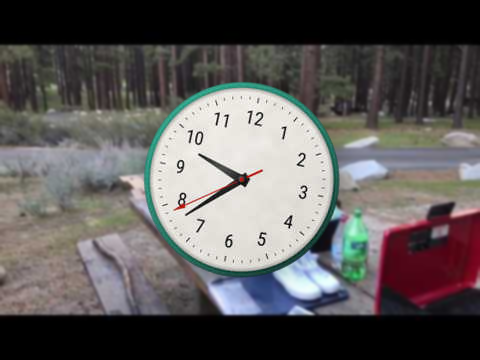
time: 9:37:39
